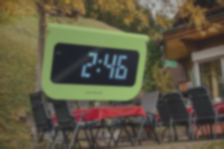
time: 2:46
